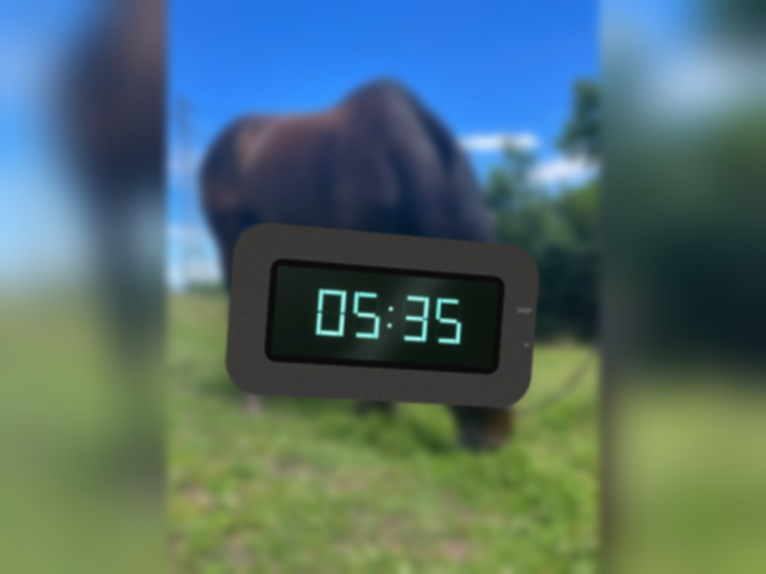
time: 5:35
